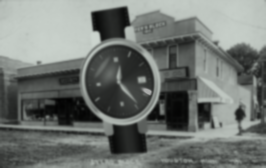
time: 12:24
